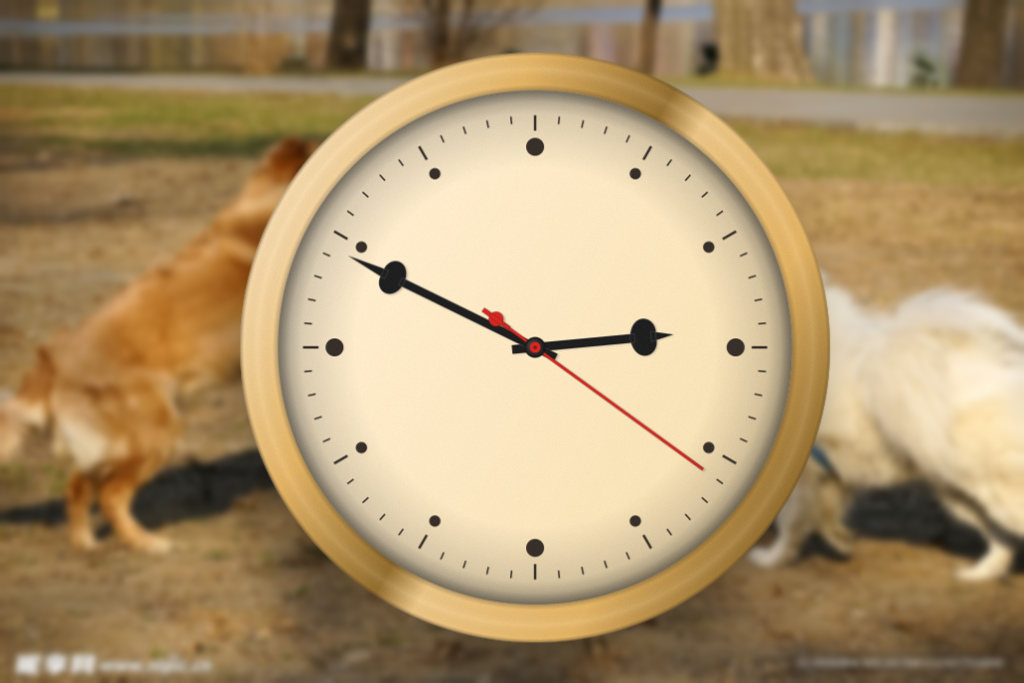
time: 2:49:21
